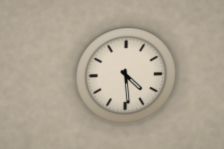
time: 4:29
